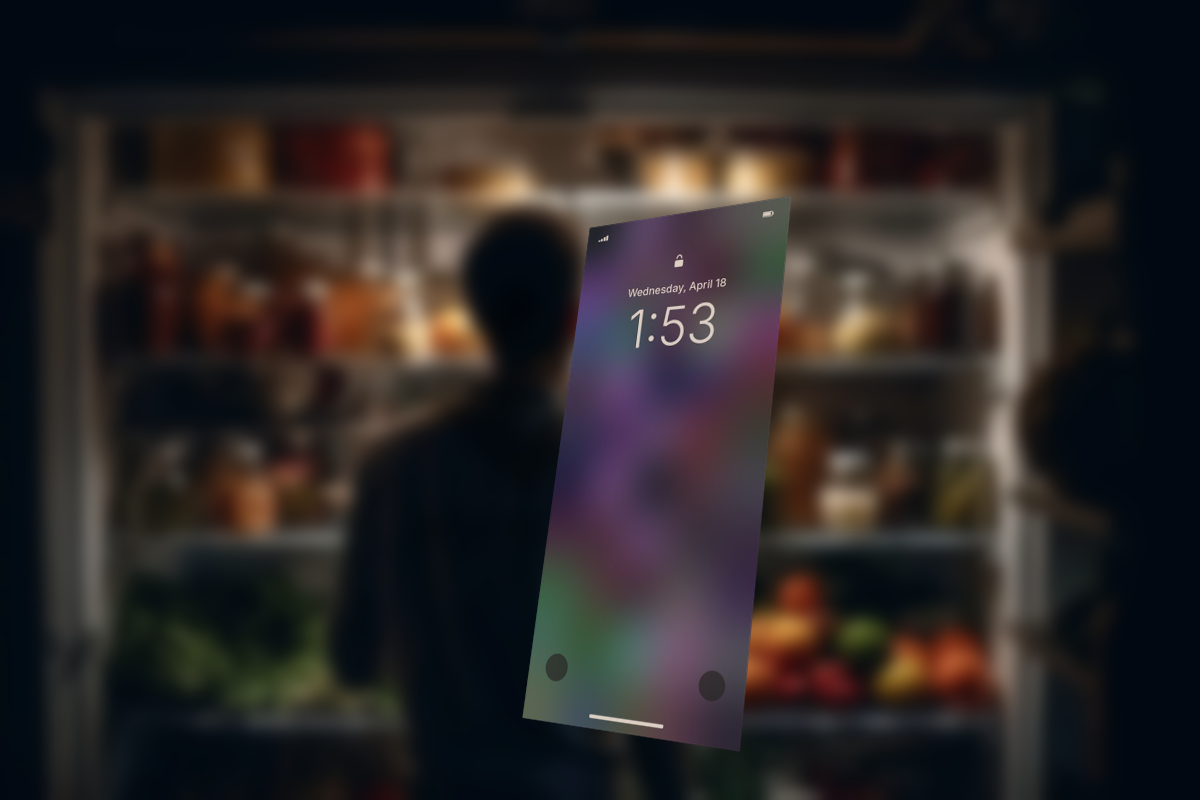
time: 1:53
